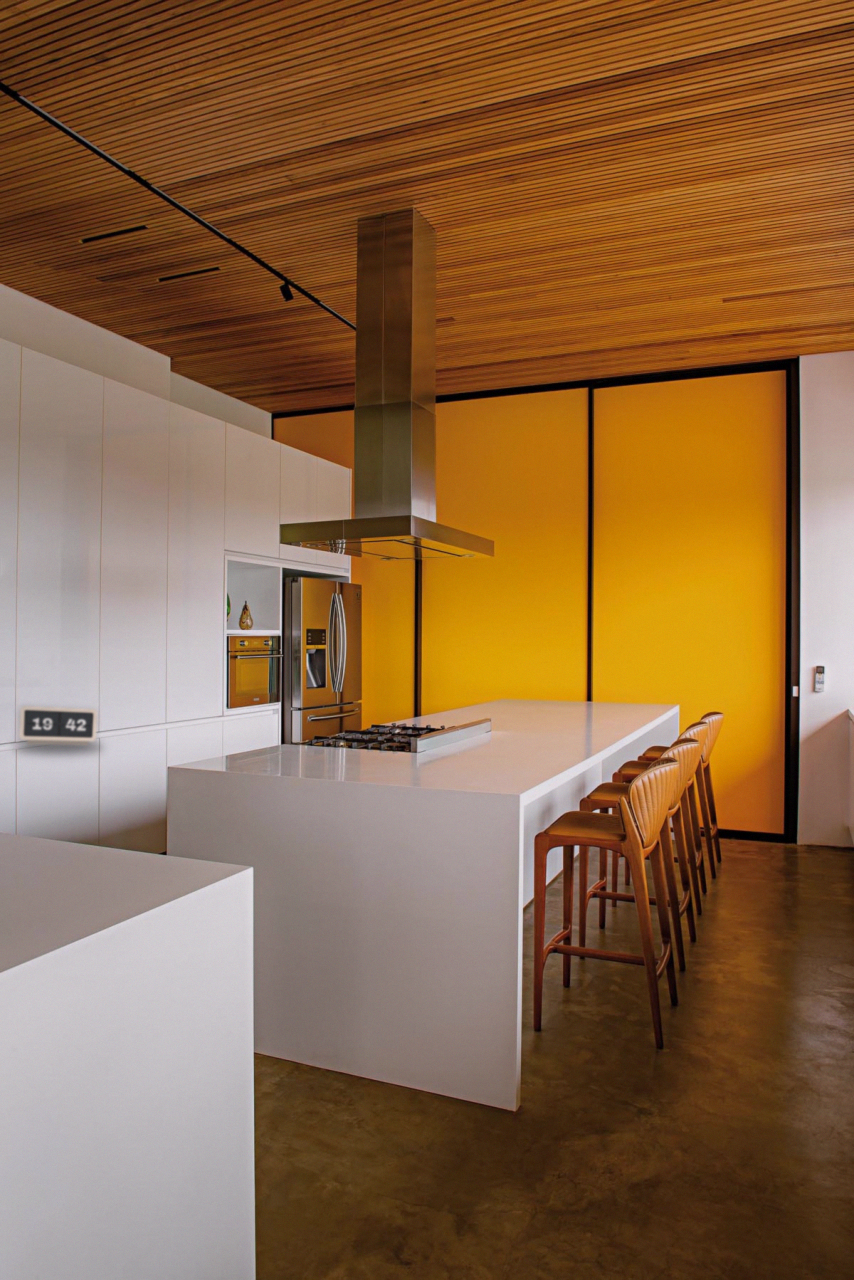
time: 19:42
